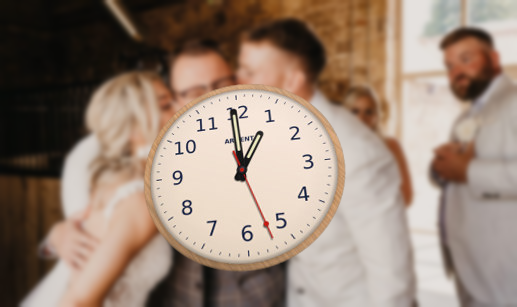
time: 12:59:27
